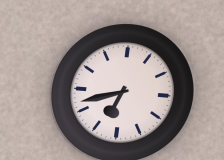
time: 6:42
